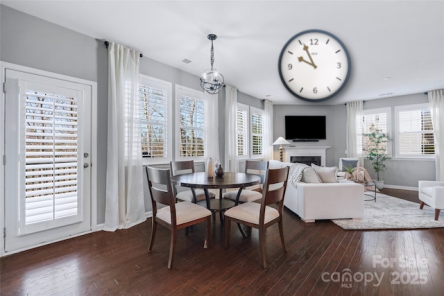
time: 9:56
